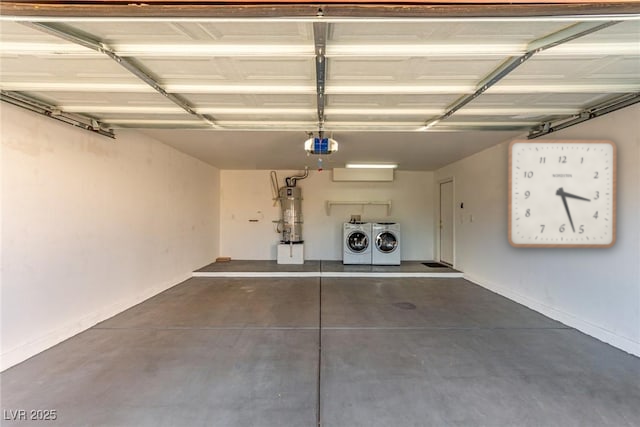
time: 3:27
